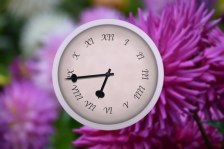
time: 6:44
